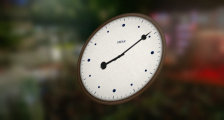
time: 8:09
